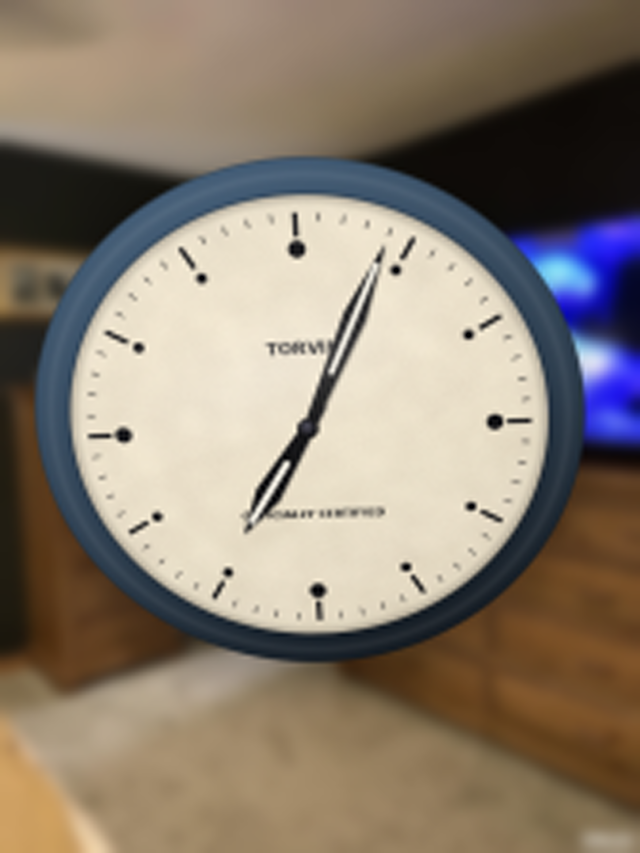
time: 7:04
